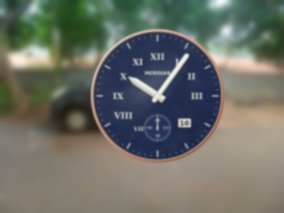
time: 10:06
